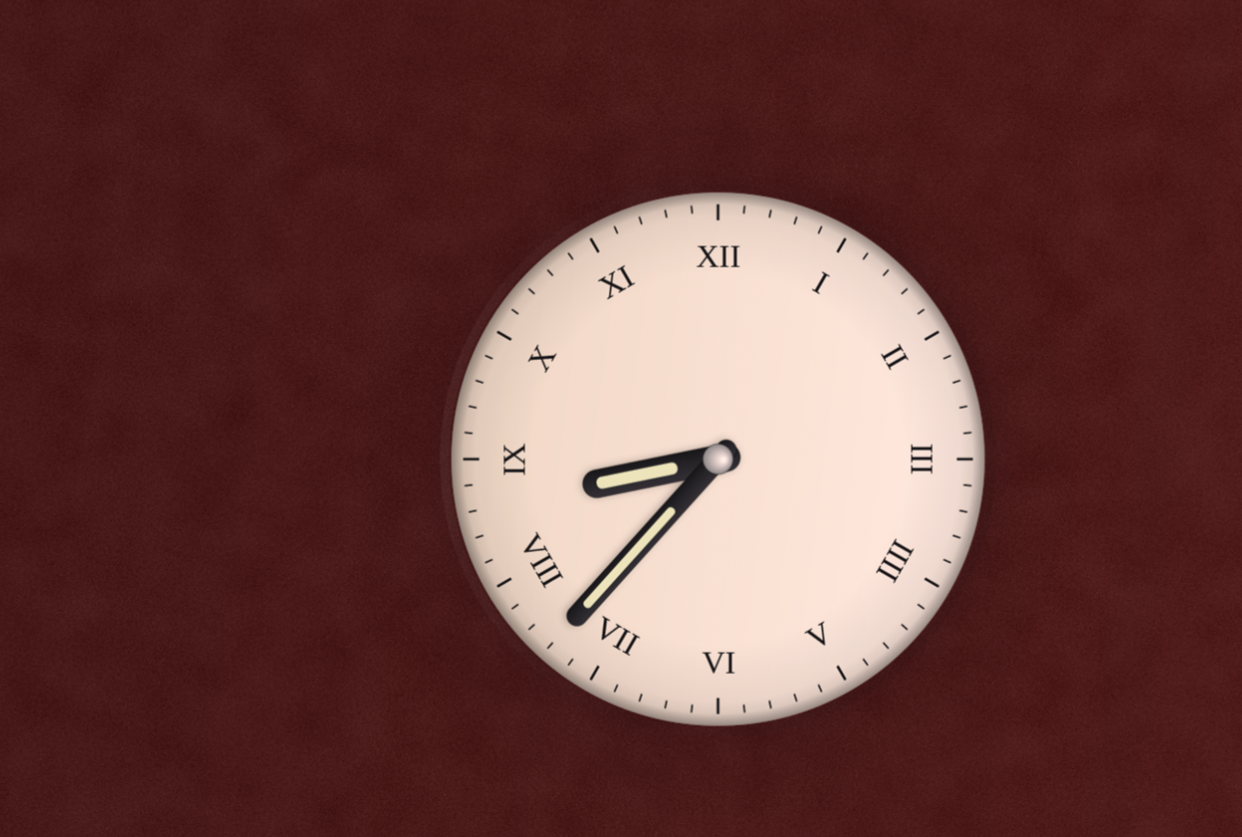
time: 8:37
